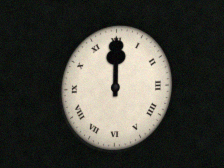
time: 12:00
